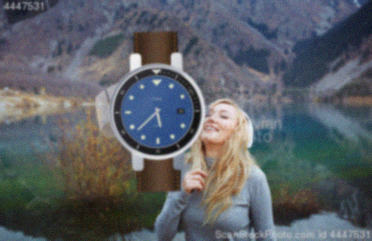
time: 5:38
